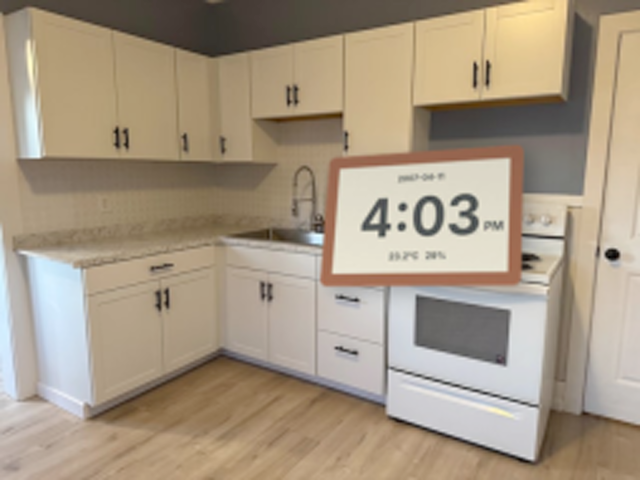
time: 4:03
